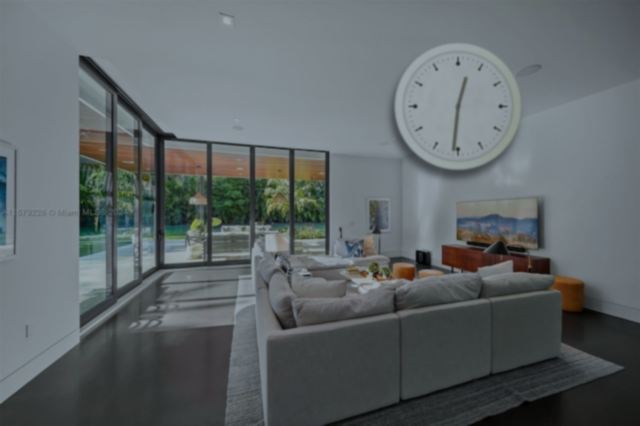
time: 12:31
